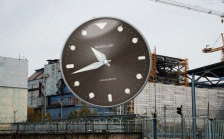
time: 10:43
